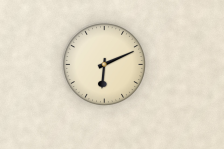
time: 6:11
